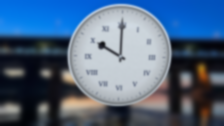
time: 10:00
